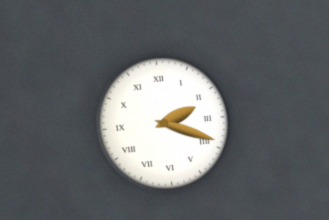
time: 2:19
